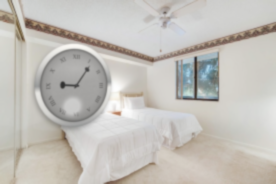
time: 9:06
